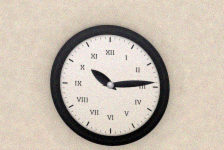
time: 10:14
